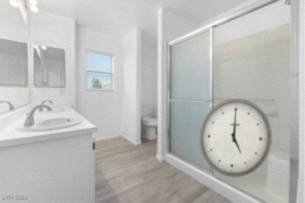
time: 5:00
